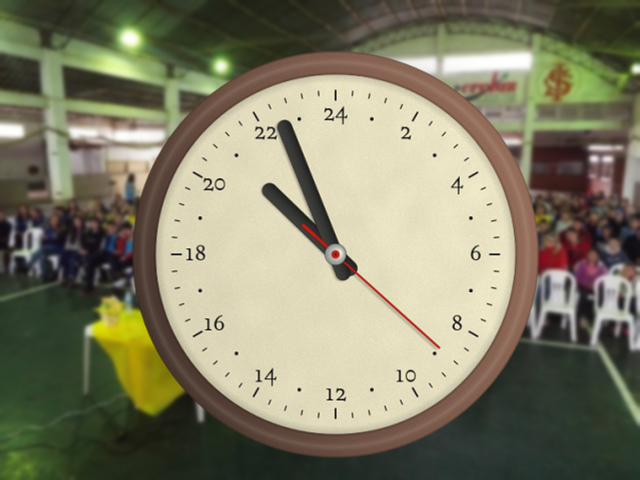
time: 20:56:22
